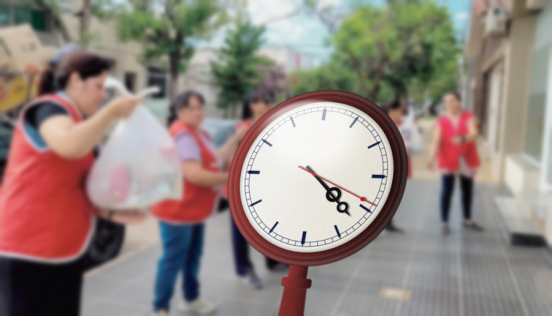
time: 4:22:19
